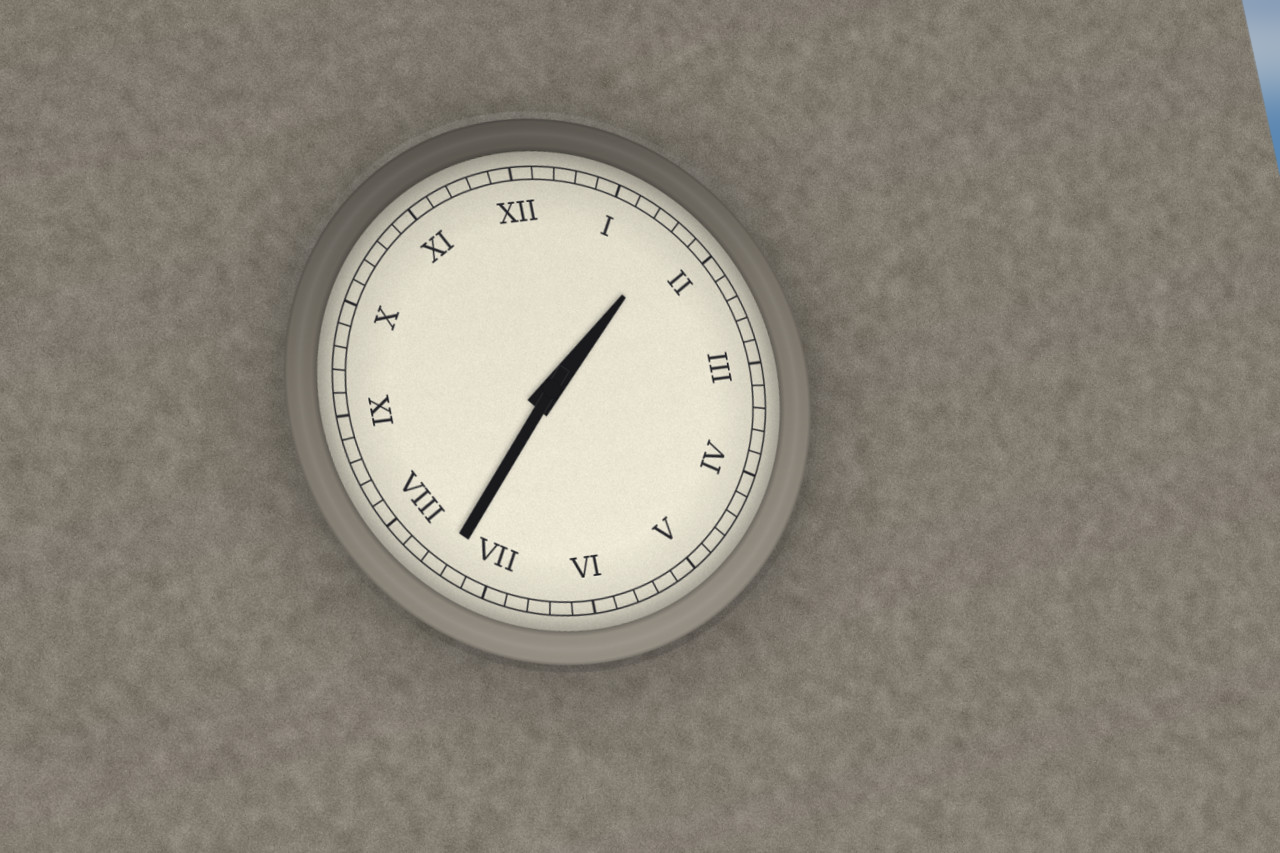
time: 1:37
